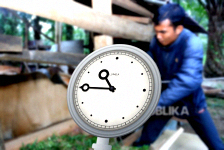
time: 10:45
